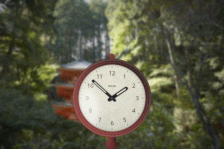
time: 1:52
